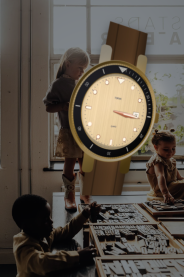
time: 3:16
